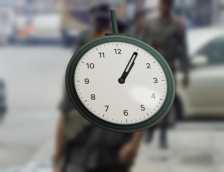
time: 1:05
